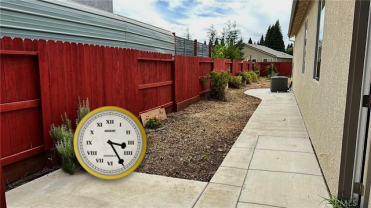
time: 3:25
